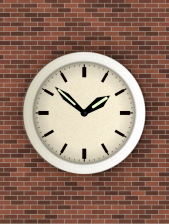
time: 1:52
